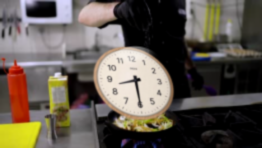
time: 8:30
